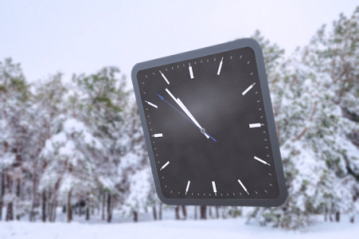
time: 10:53:52
